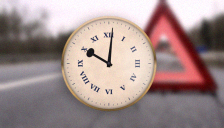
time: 10:01
